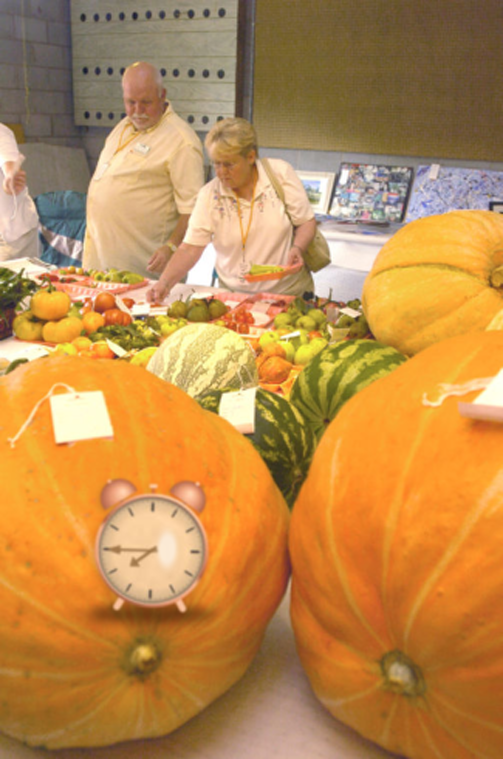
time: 7:45
